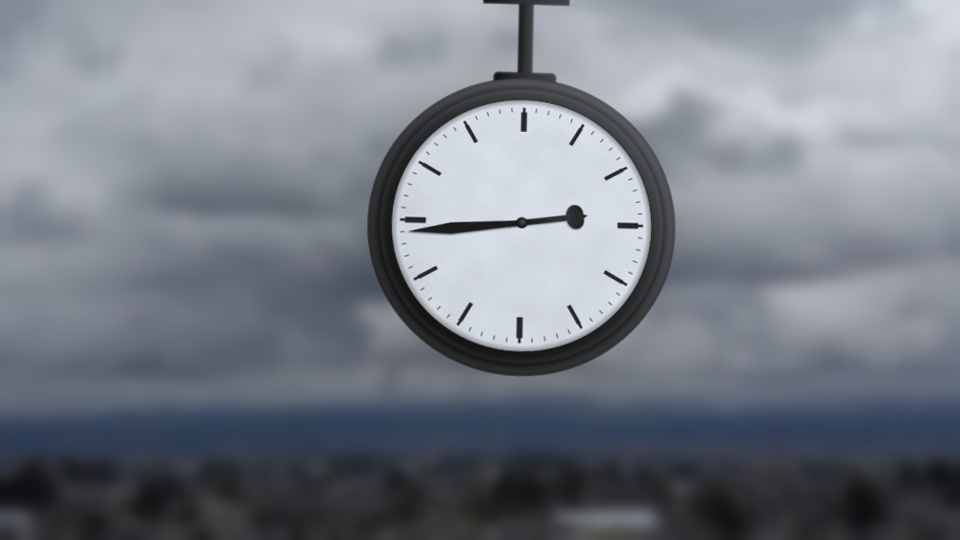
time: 2:44
